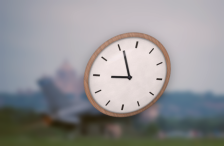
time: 8:56
